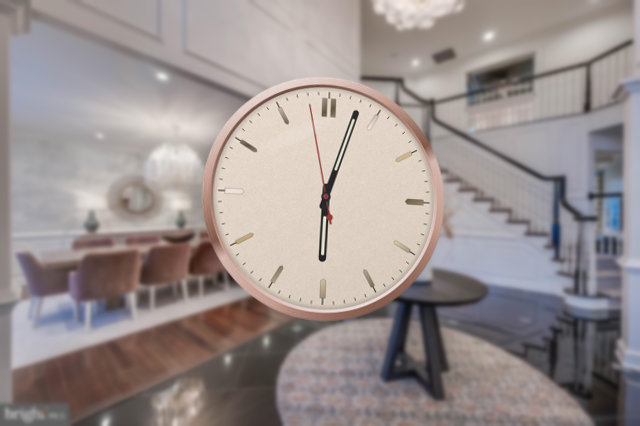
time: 6:02:58
